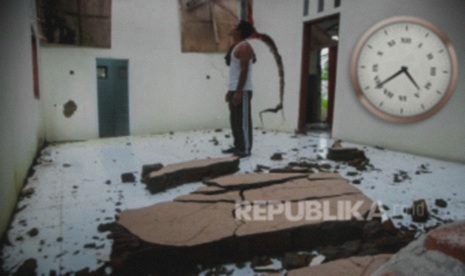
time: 4:39
